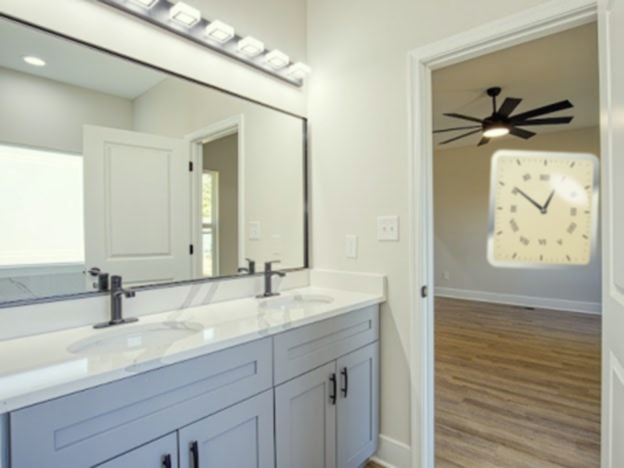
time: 12:51
